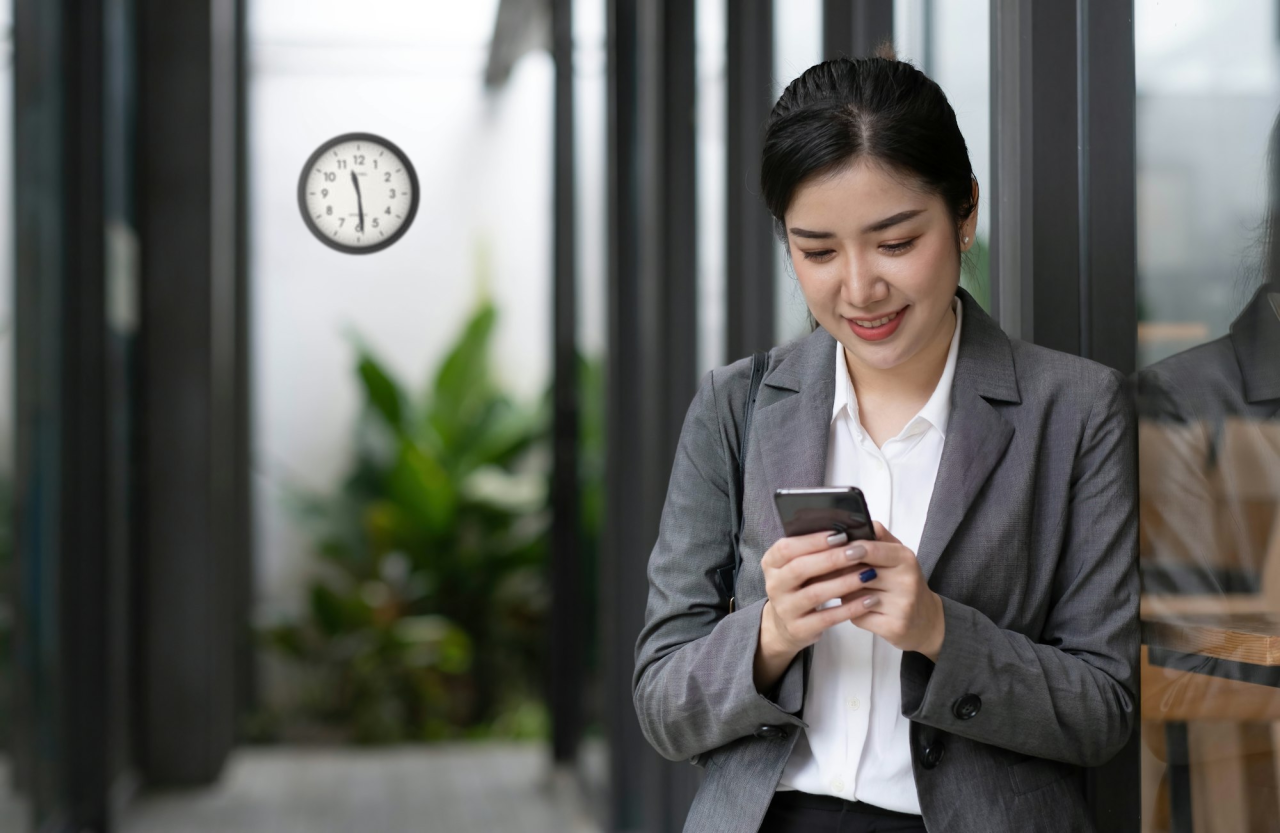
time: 11:29
